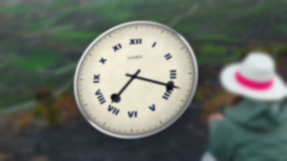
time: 7:18
